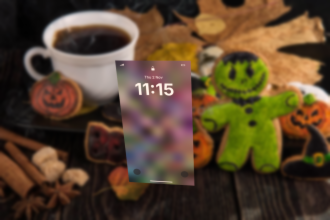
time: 11:15
